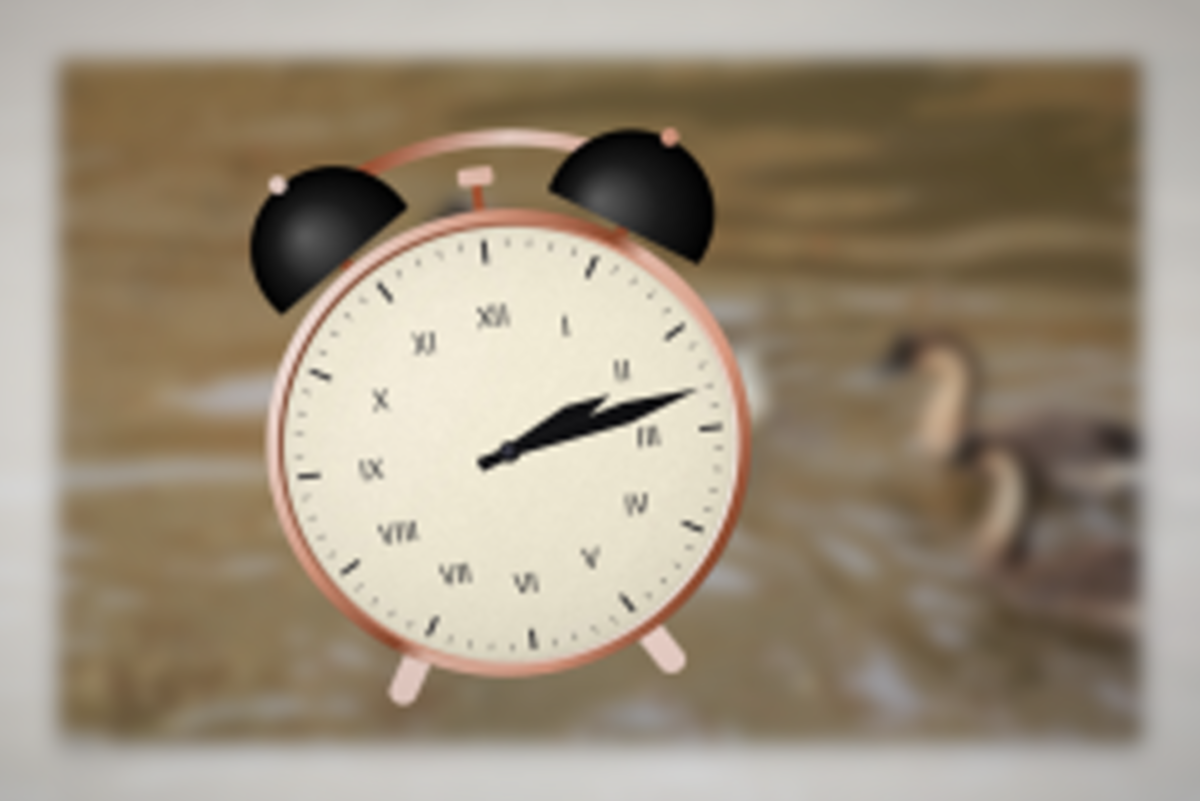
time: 2:13
